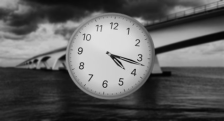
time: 4:17
